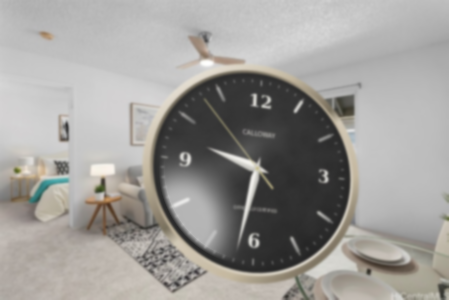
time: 9:31:53
